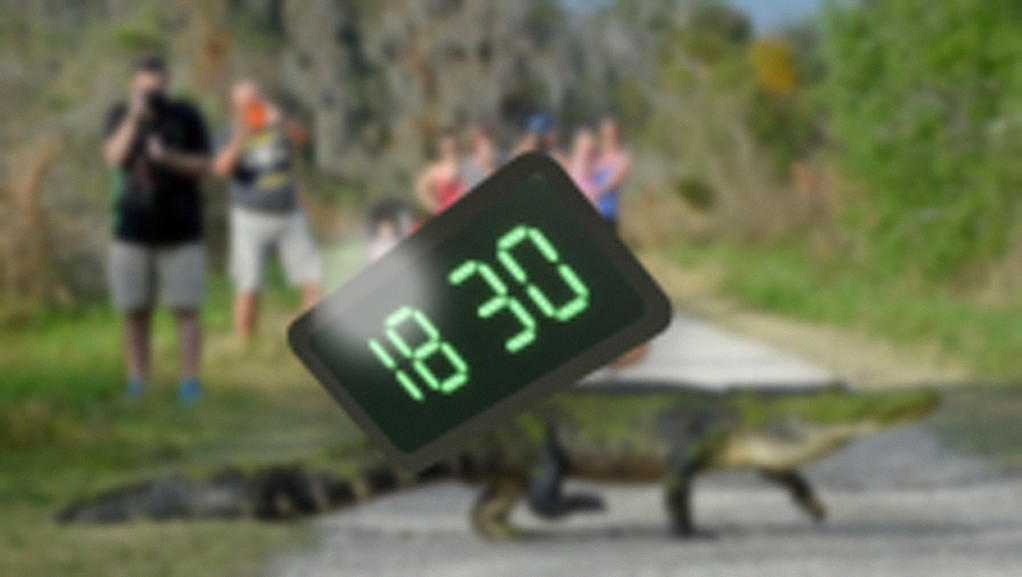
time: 18:30
